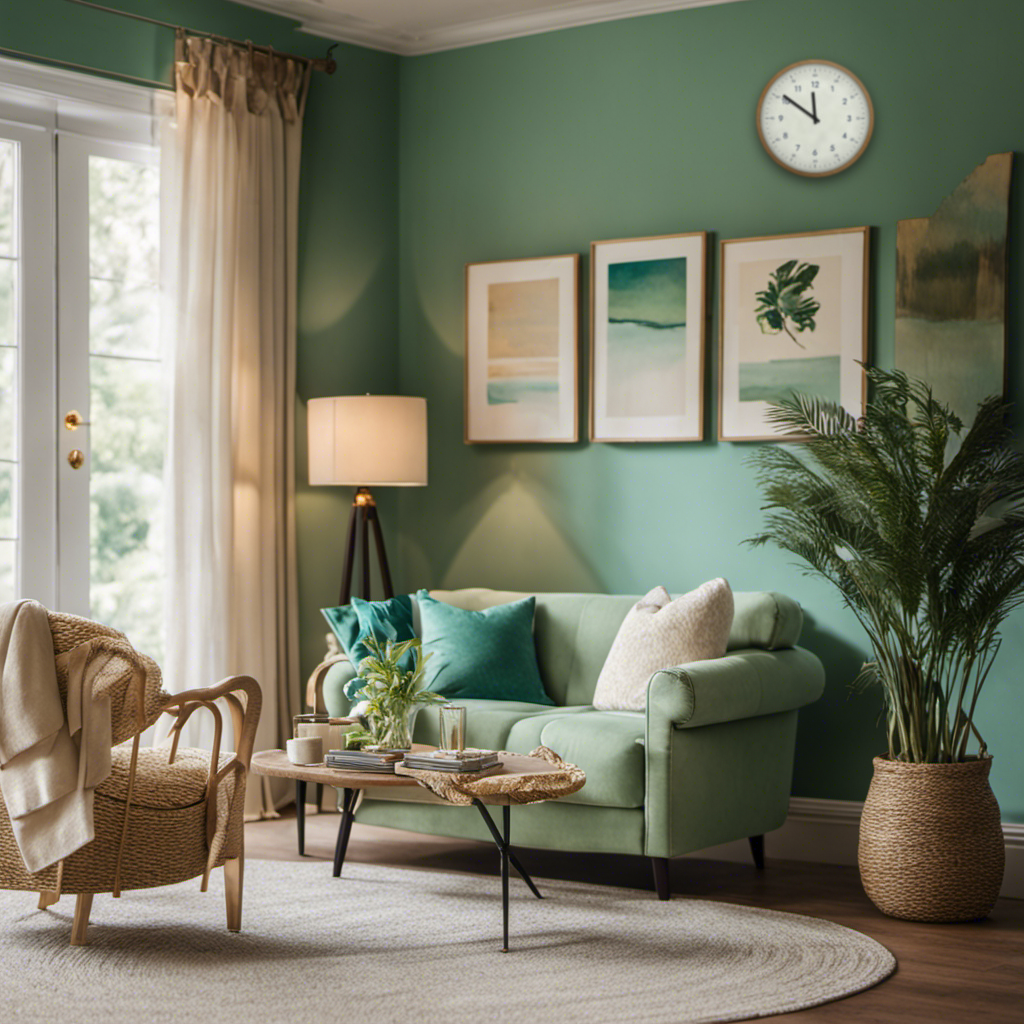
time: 11:51
